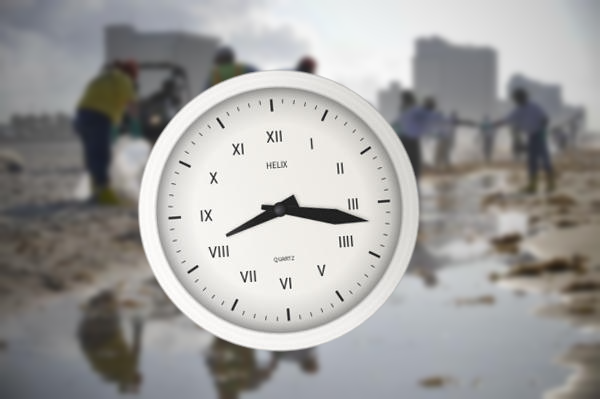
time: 8:17
